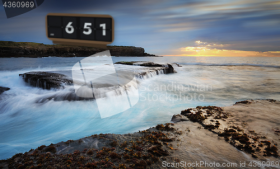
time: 6:51
